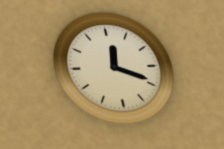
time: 12:19
